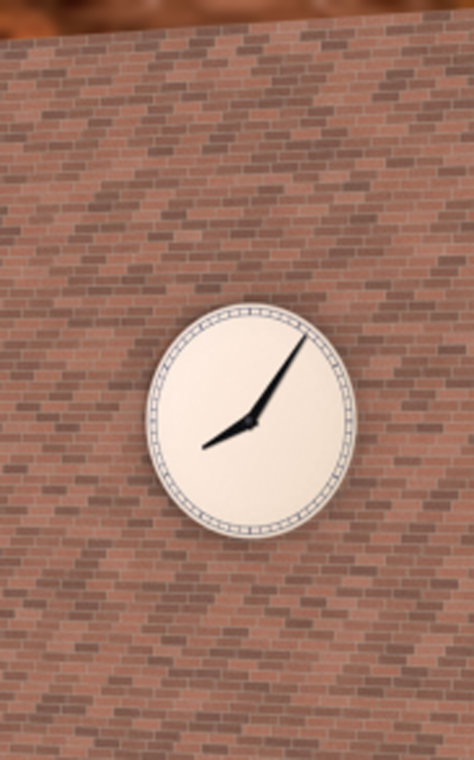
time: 8:06
